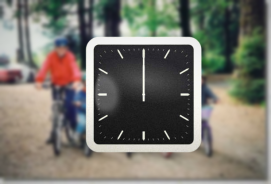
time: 12:00
